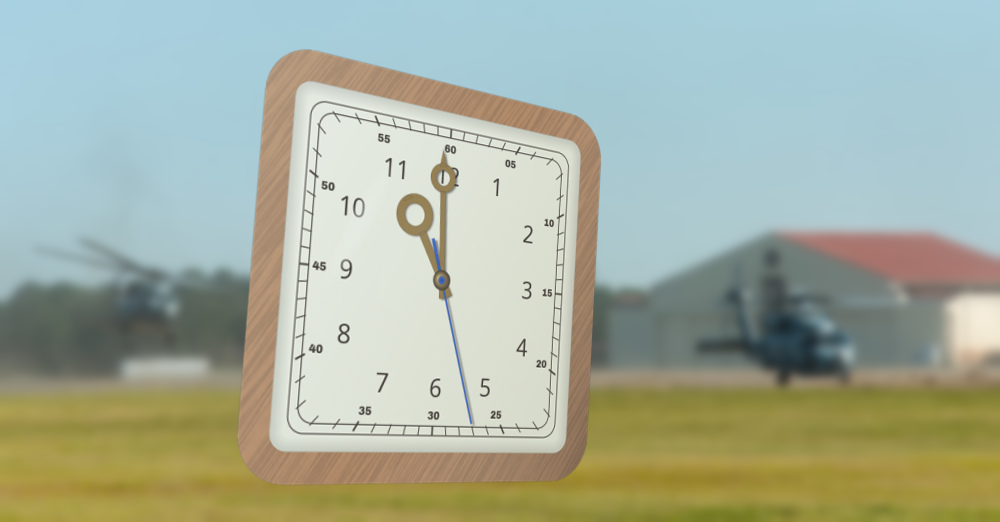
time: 10:59:27
